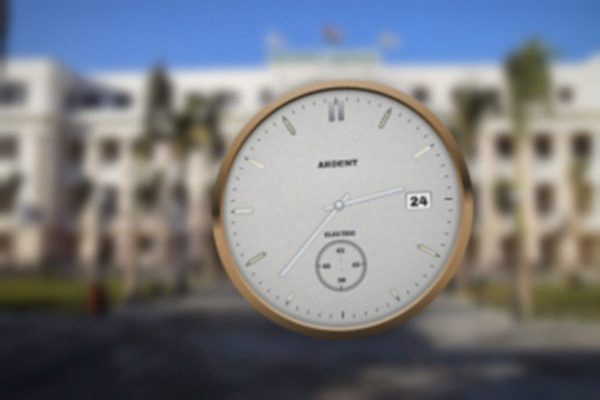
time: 2:37
